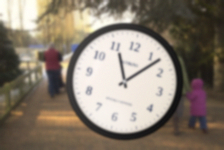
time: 11:07
